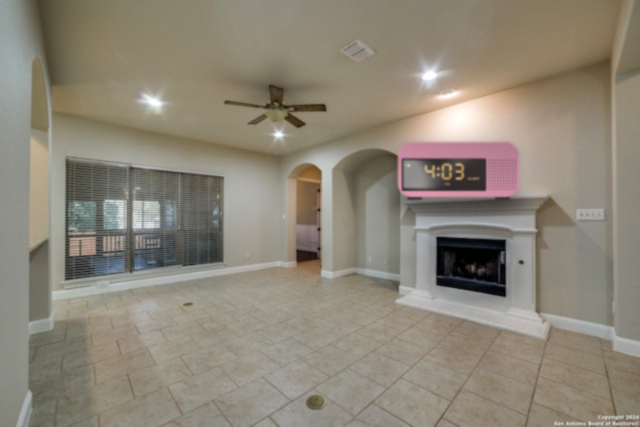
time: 4:03
